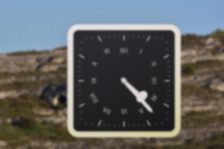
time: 4:23
